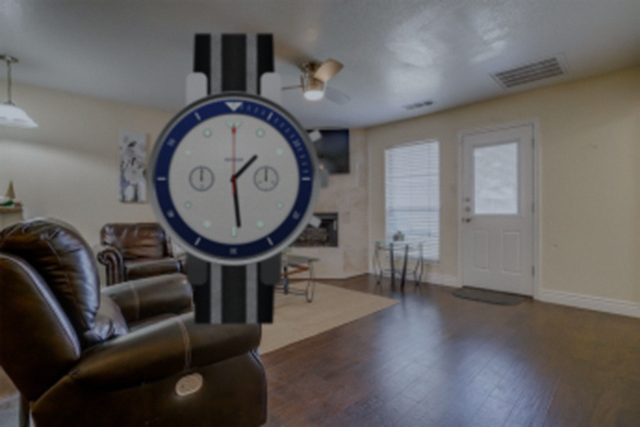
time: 1:29
